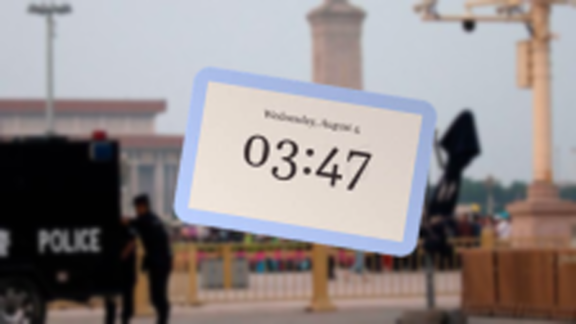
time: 3:47
